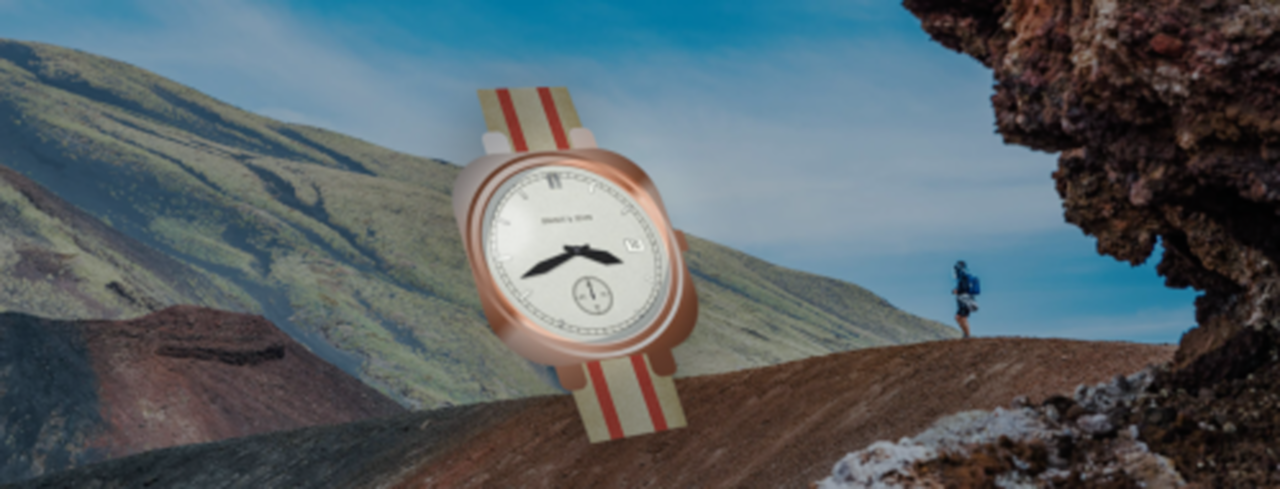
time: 3:42
